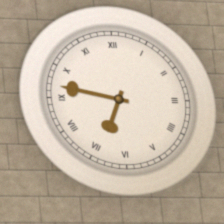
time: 6:47
